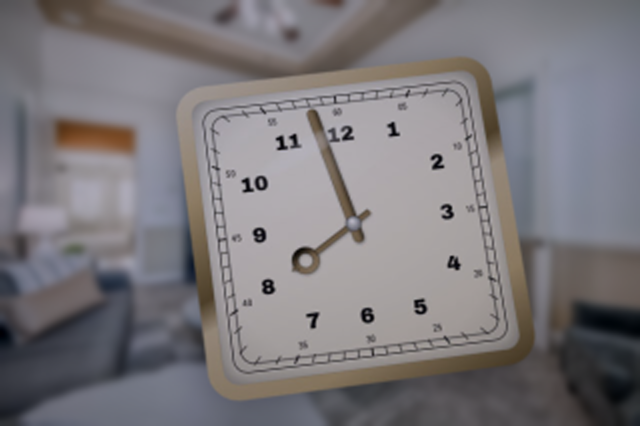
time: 7:58
